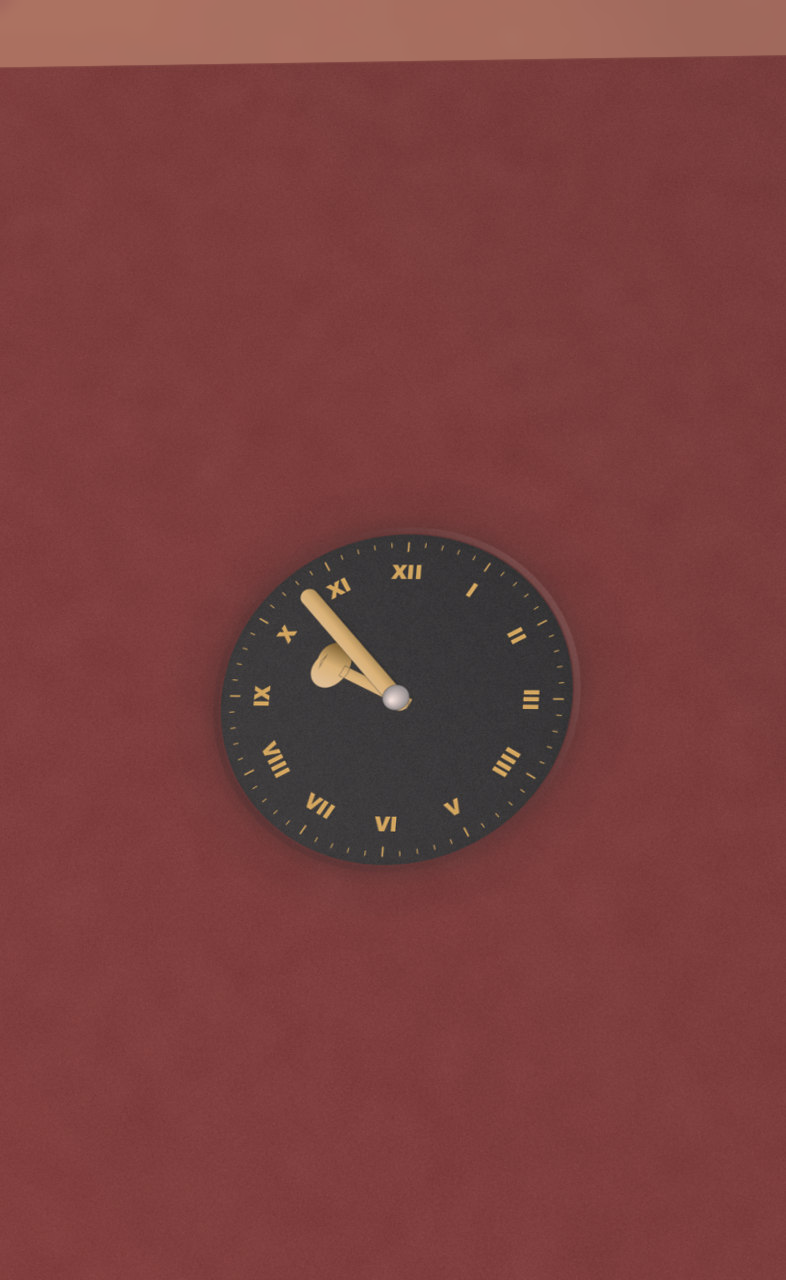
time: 9:53
